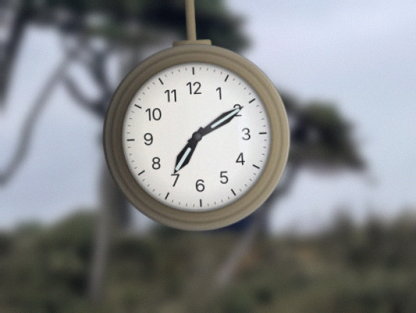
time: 7:10
